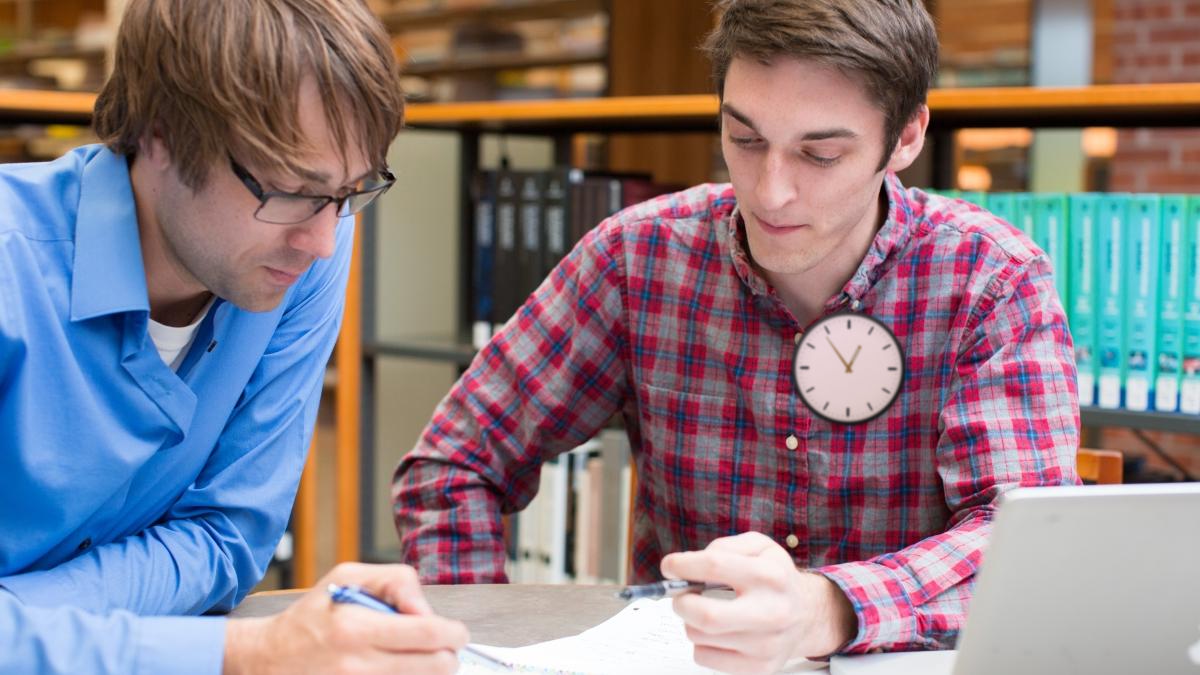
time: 12:54
